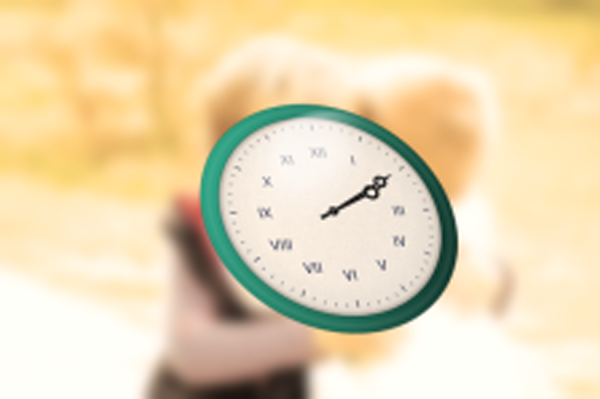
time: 2:10
